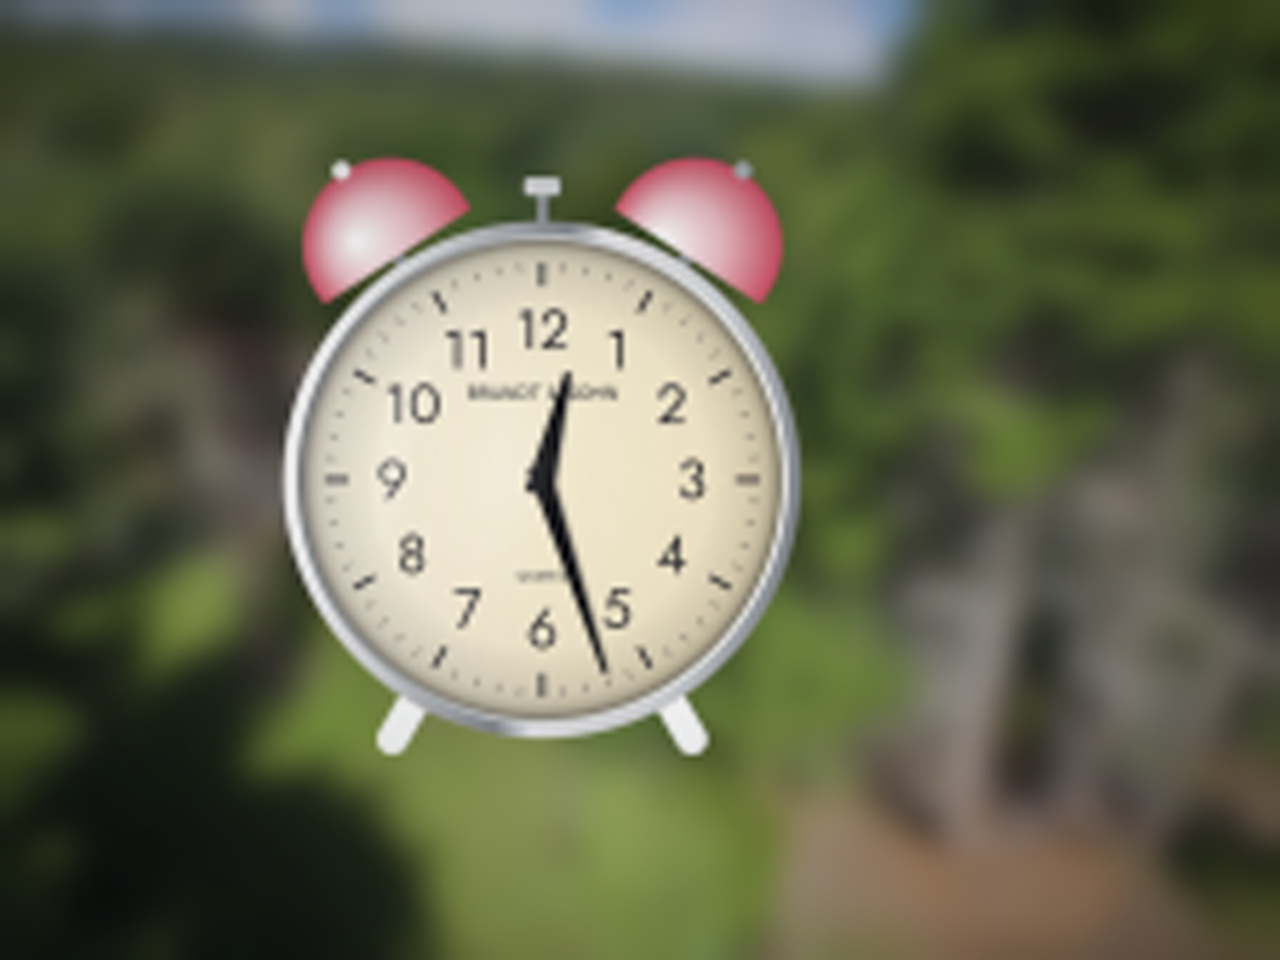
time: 12:27
